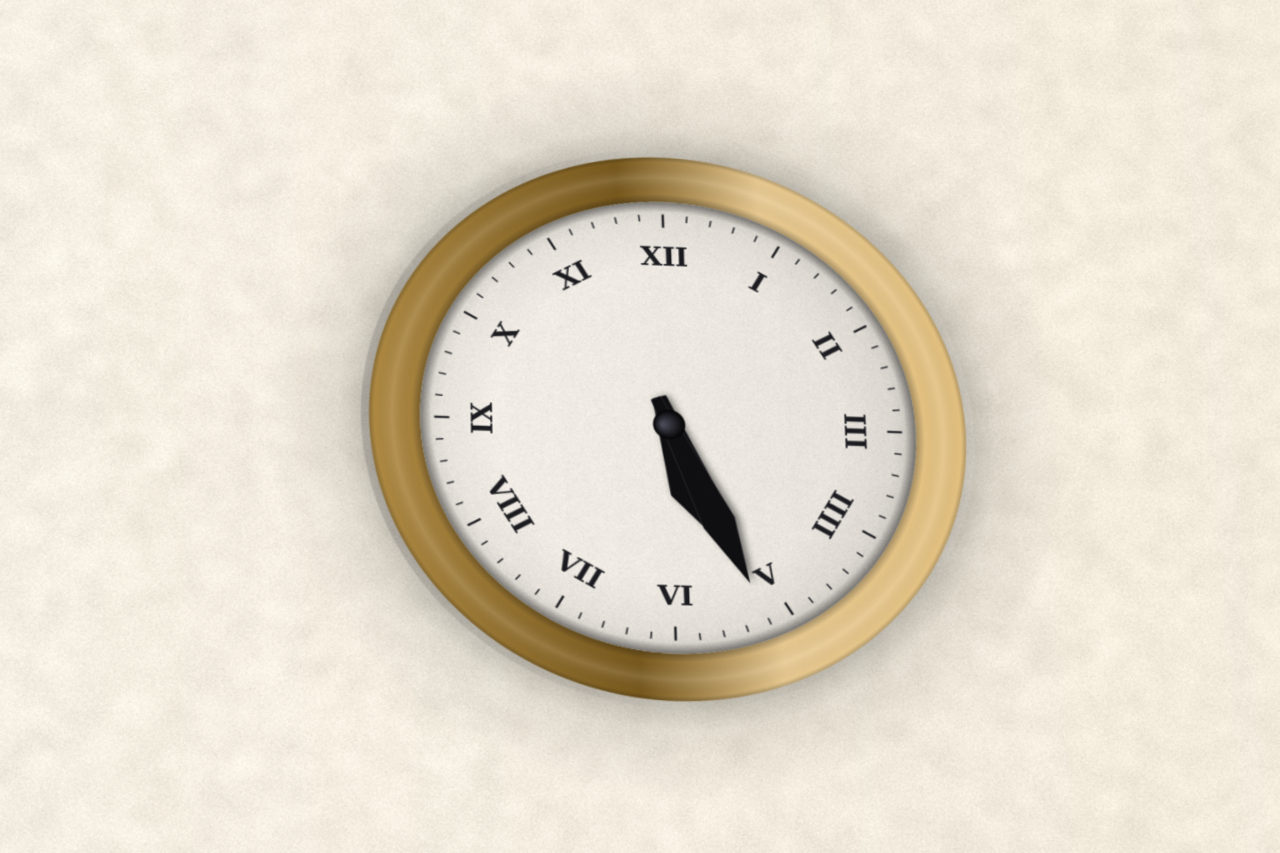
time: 5:26
